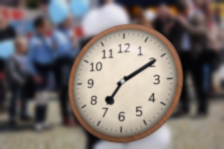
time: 7:10
